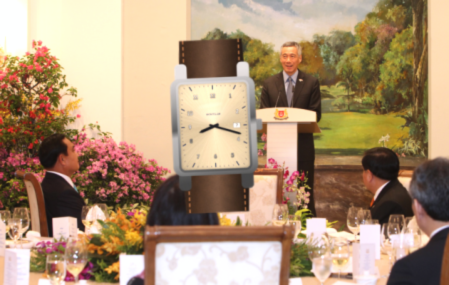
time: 8:18
